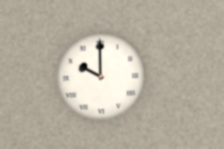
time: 10:00
